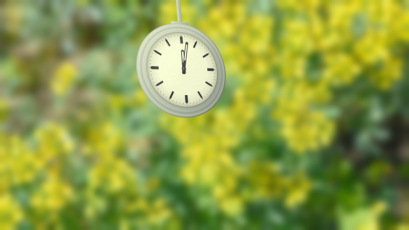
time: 12:02
